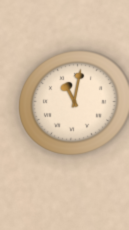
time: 11:01
